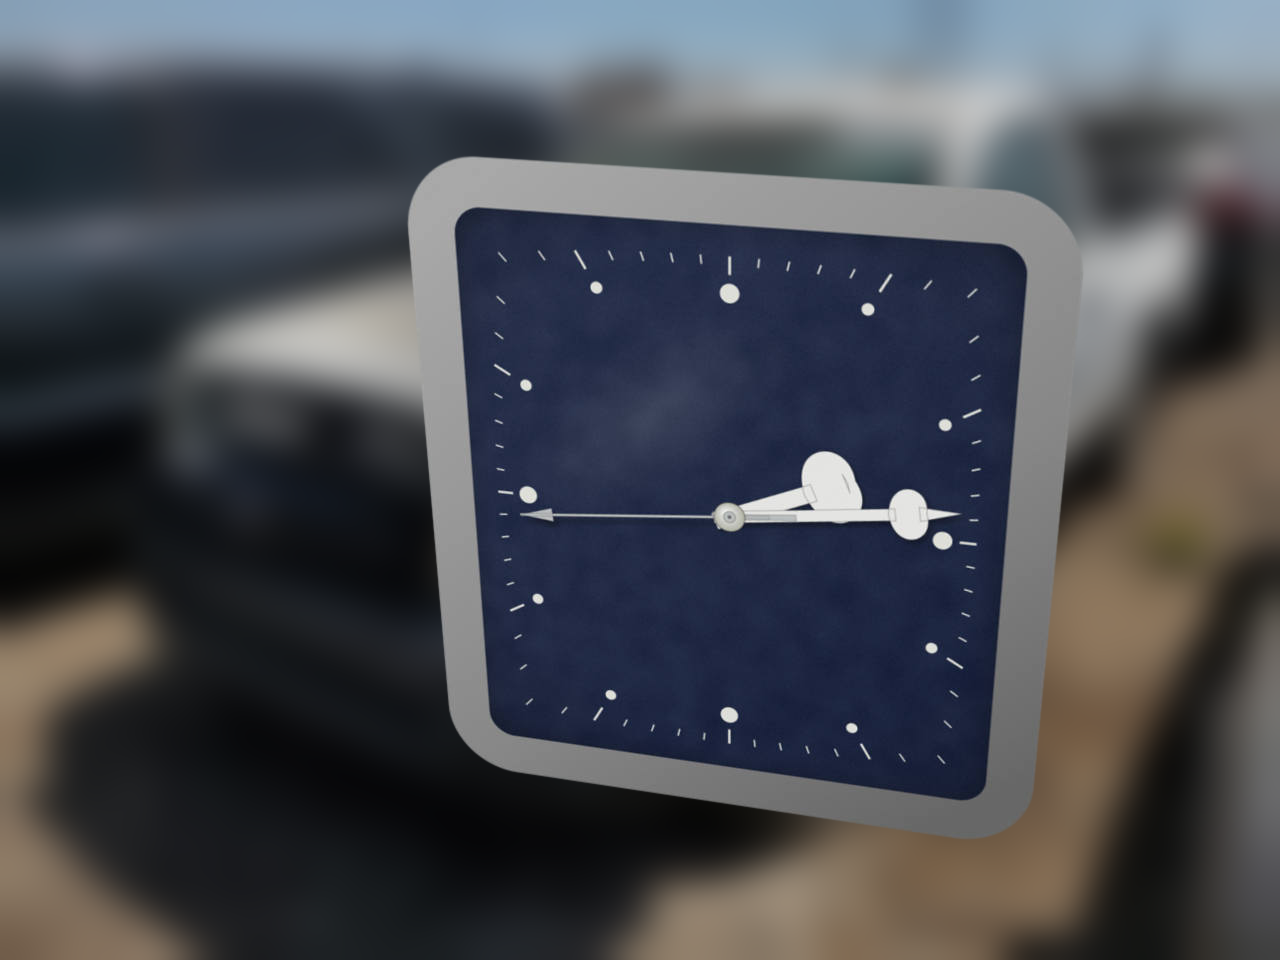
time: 2:13:44
